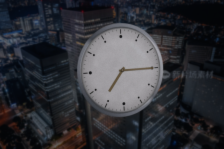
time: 7:15
